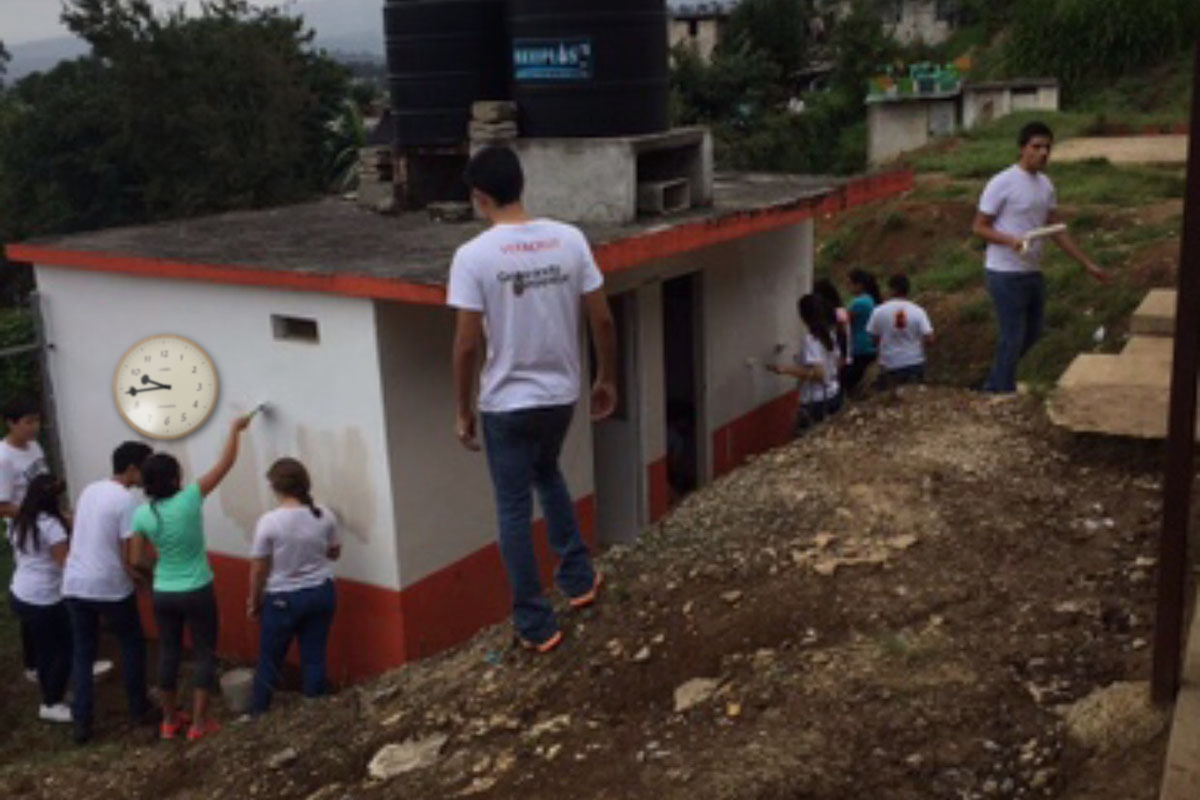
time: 9:44
